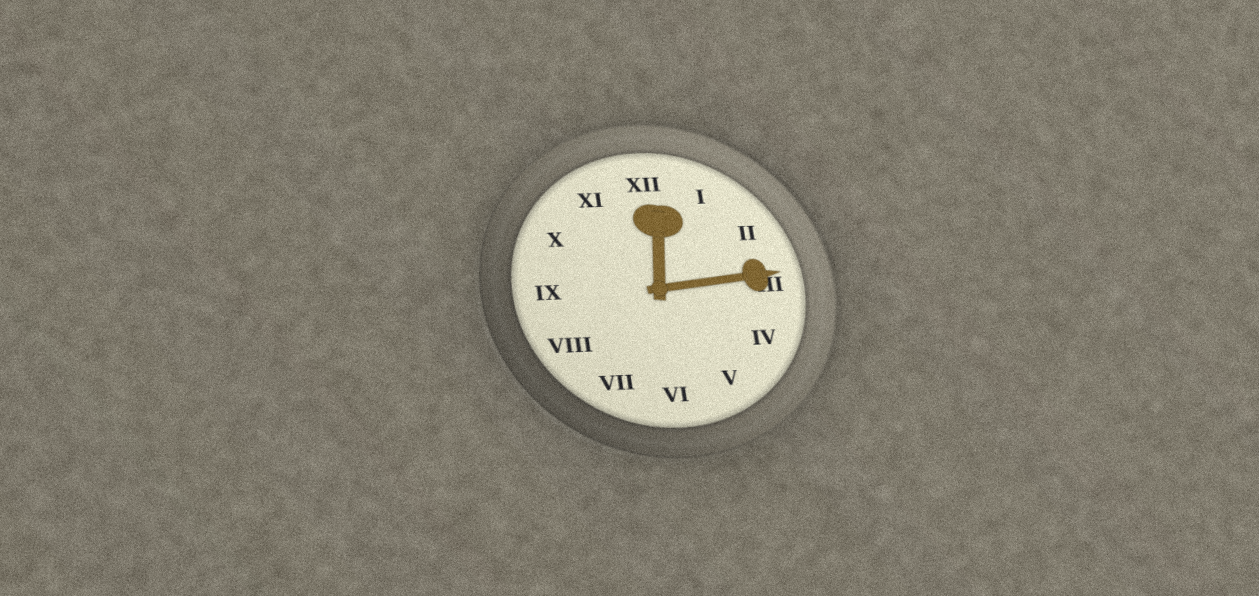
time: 12:14
